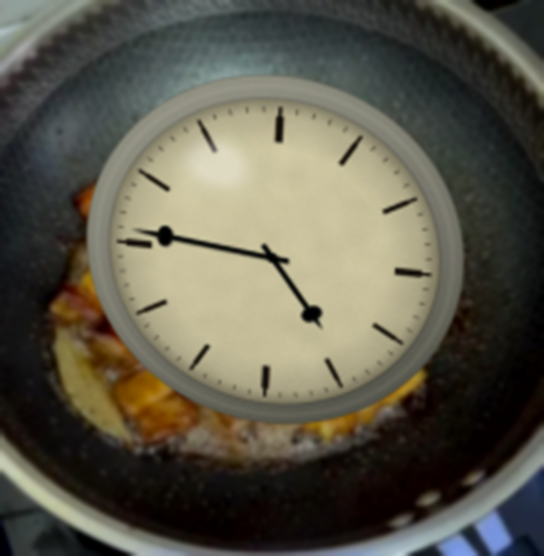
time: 4:46
